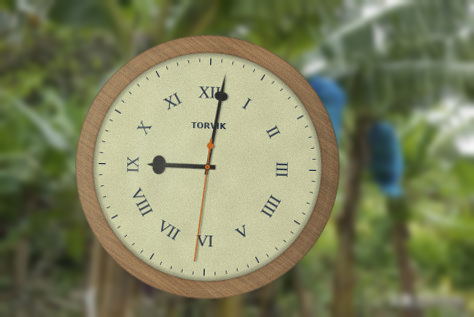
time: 9:01:31
